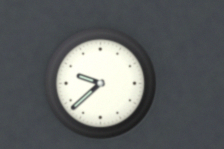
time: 9:38
